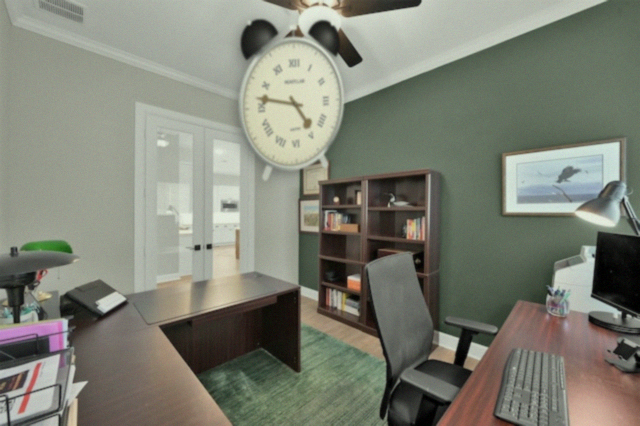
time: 4:47
